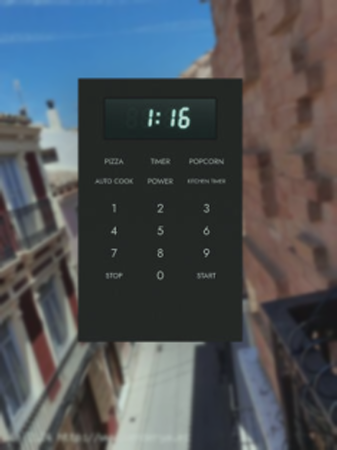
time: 1:16
